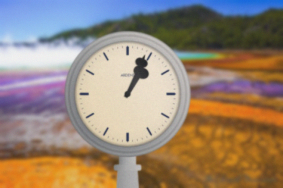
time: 1:04
